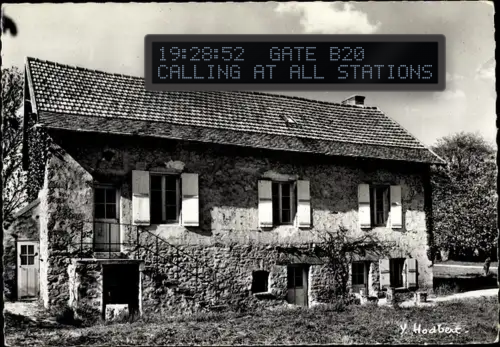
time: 19:28:52
